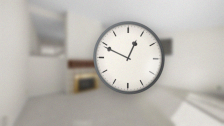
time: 12:49
